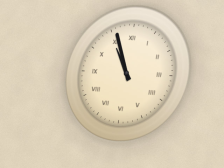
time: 10:56
